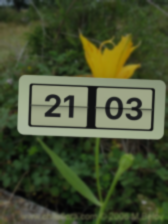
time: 21:03
